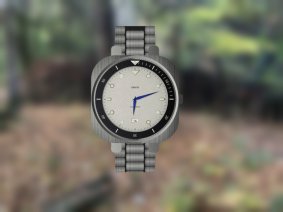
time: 6:12
